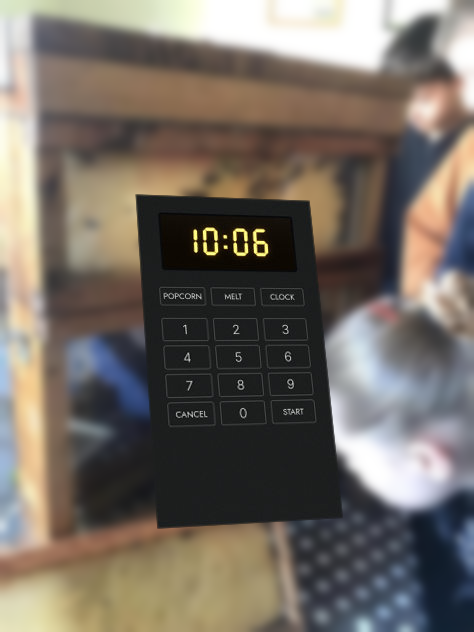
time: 10:06
